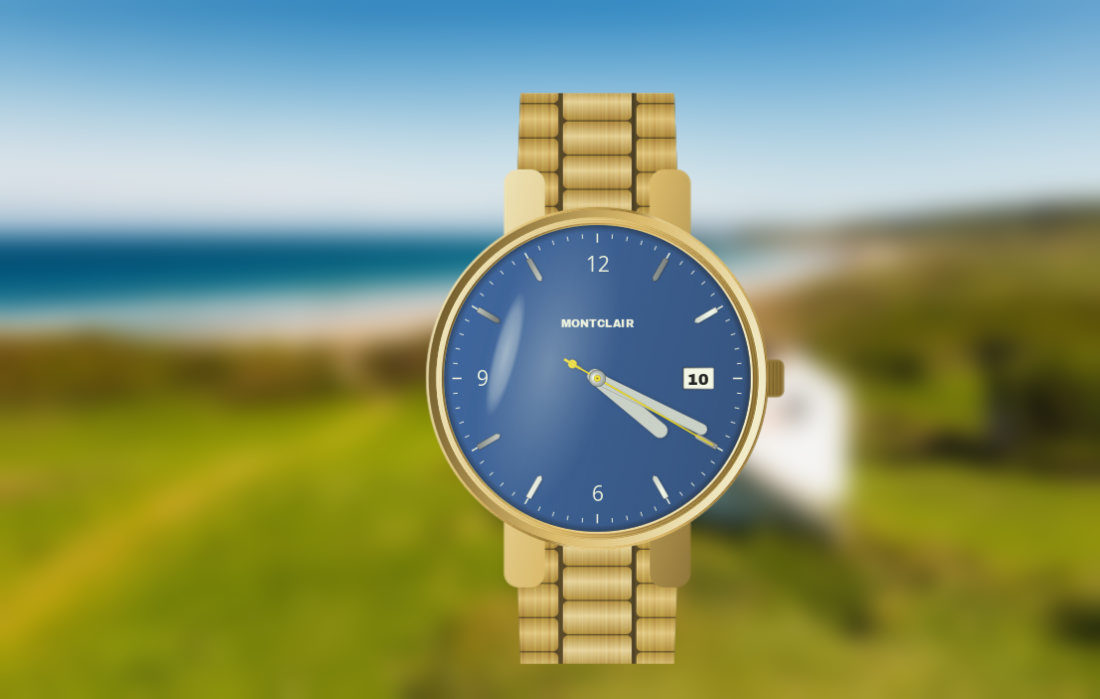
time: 4:19:20
